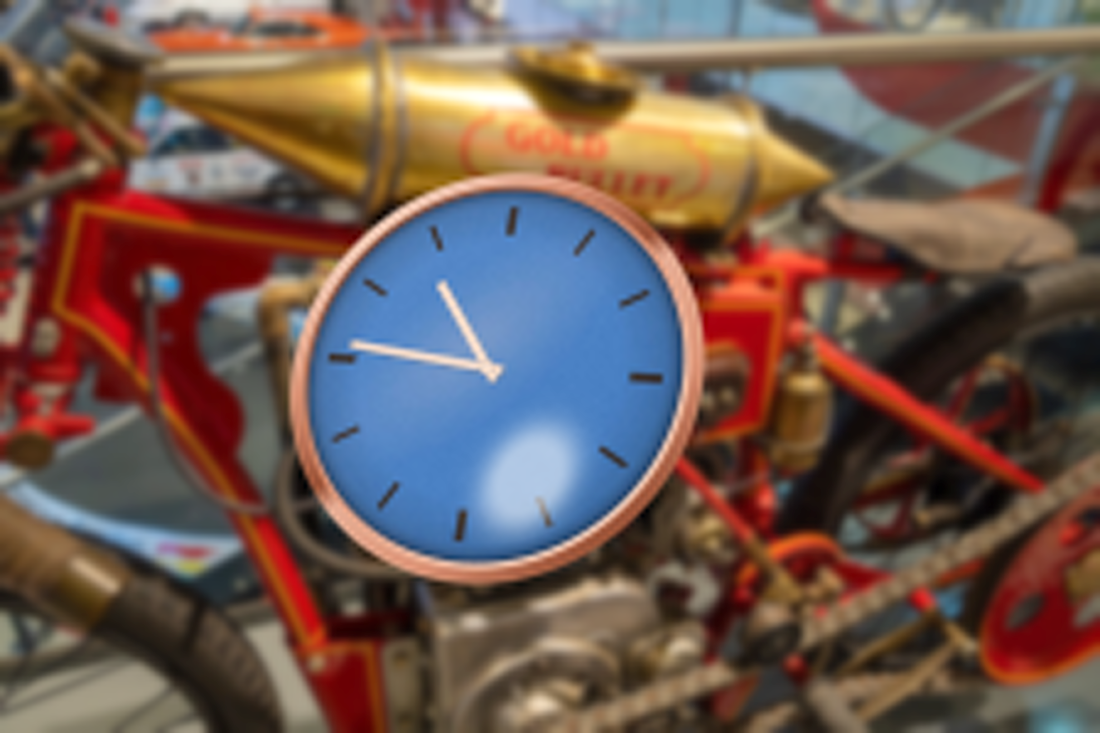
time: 10:46
